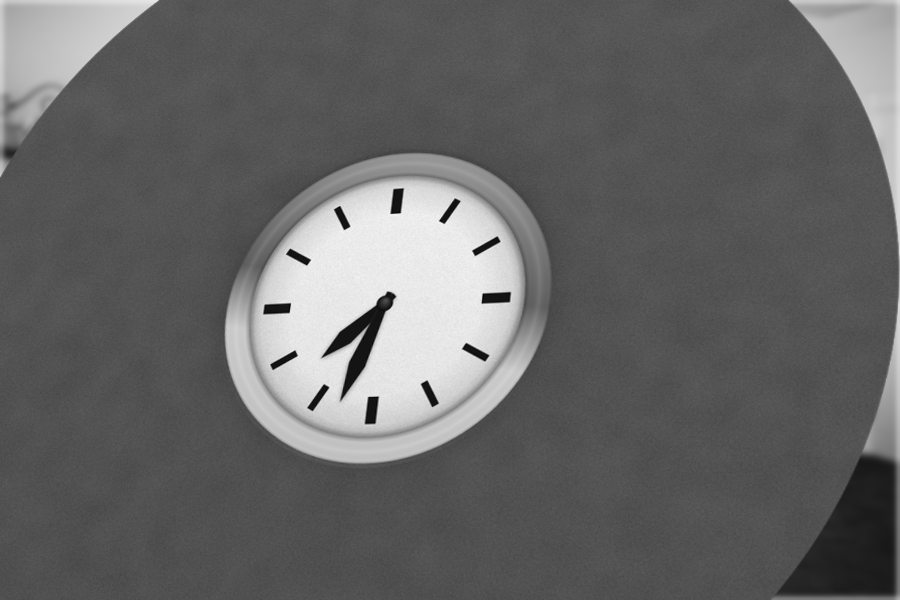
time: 7:33
